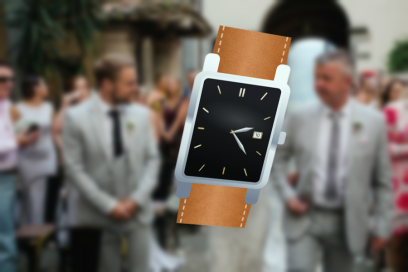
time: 2:23
